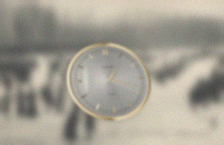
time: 1:18
